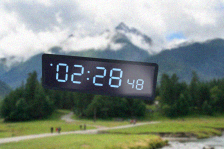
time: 2:28:48
